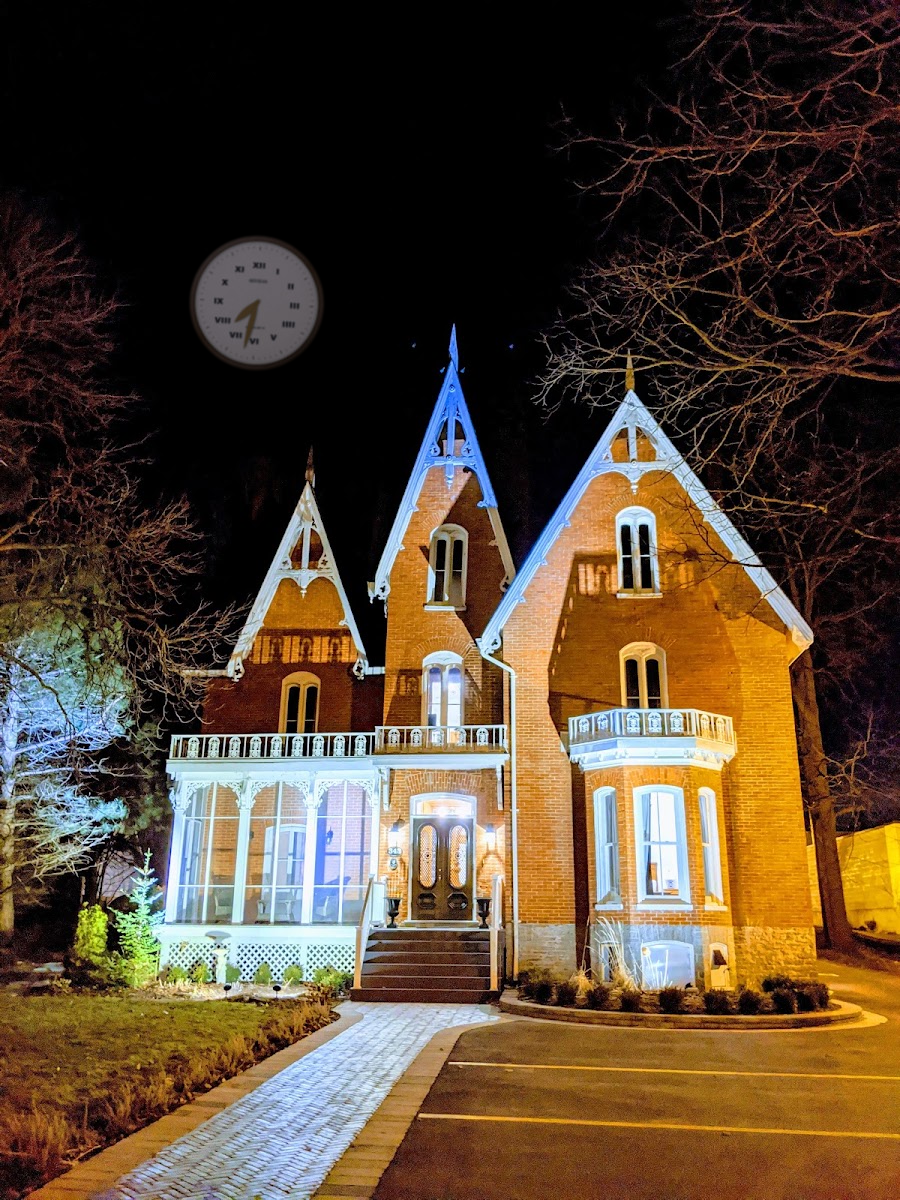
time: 7:32
